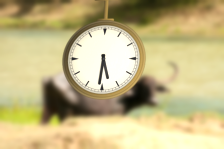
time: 5:31
